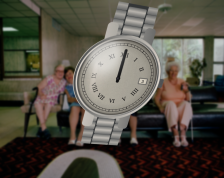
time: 12:00
